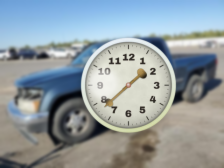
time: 1:38
